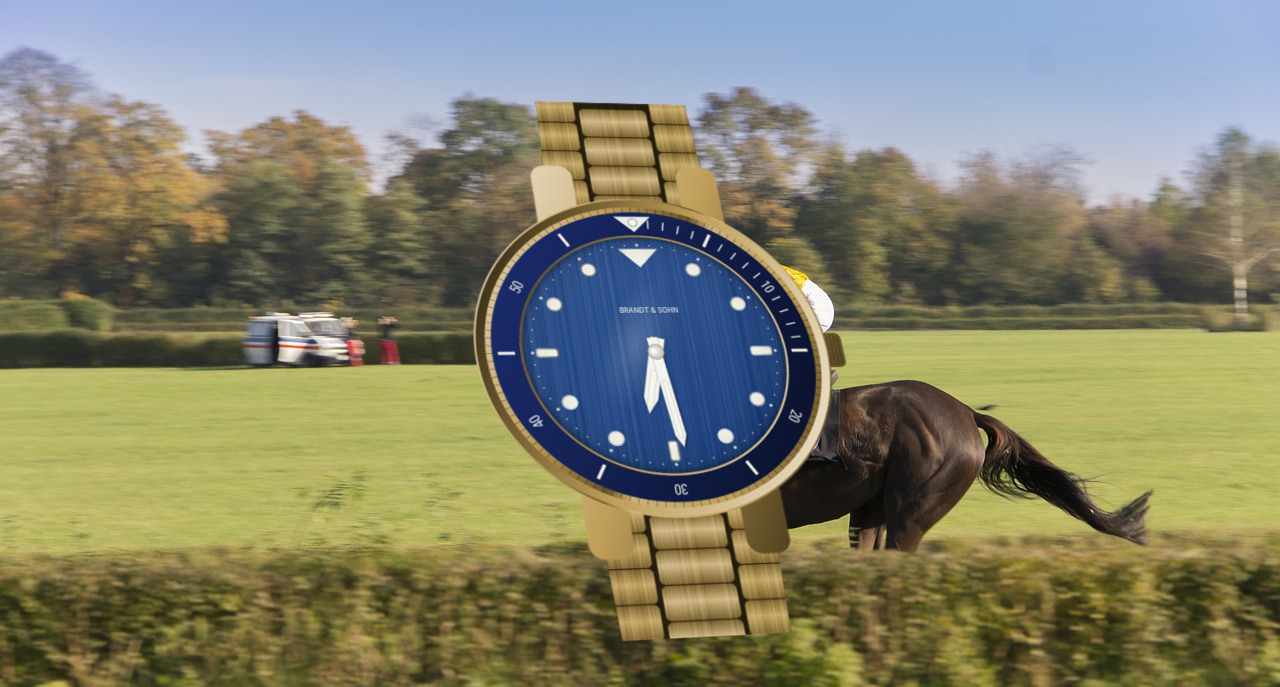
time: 6:29
